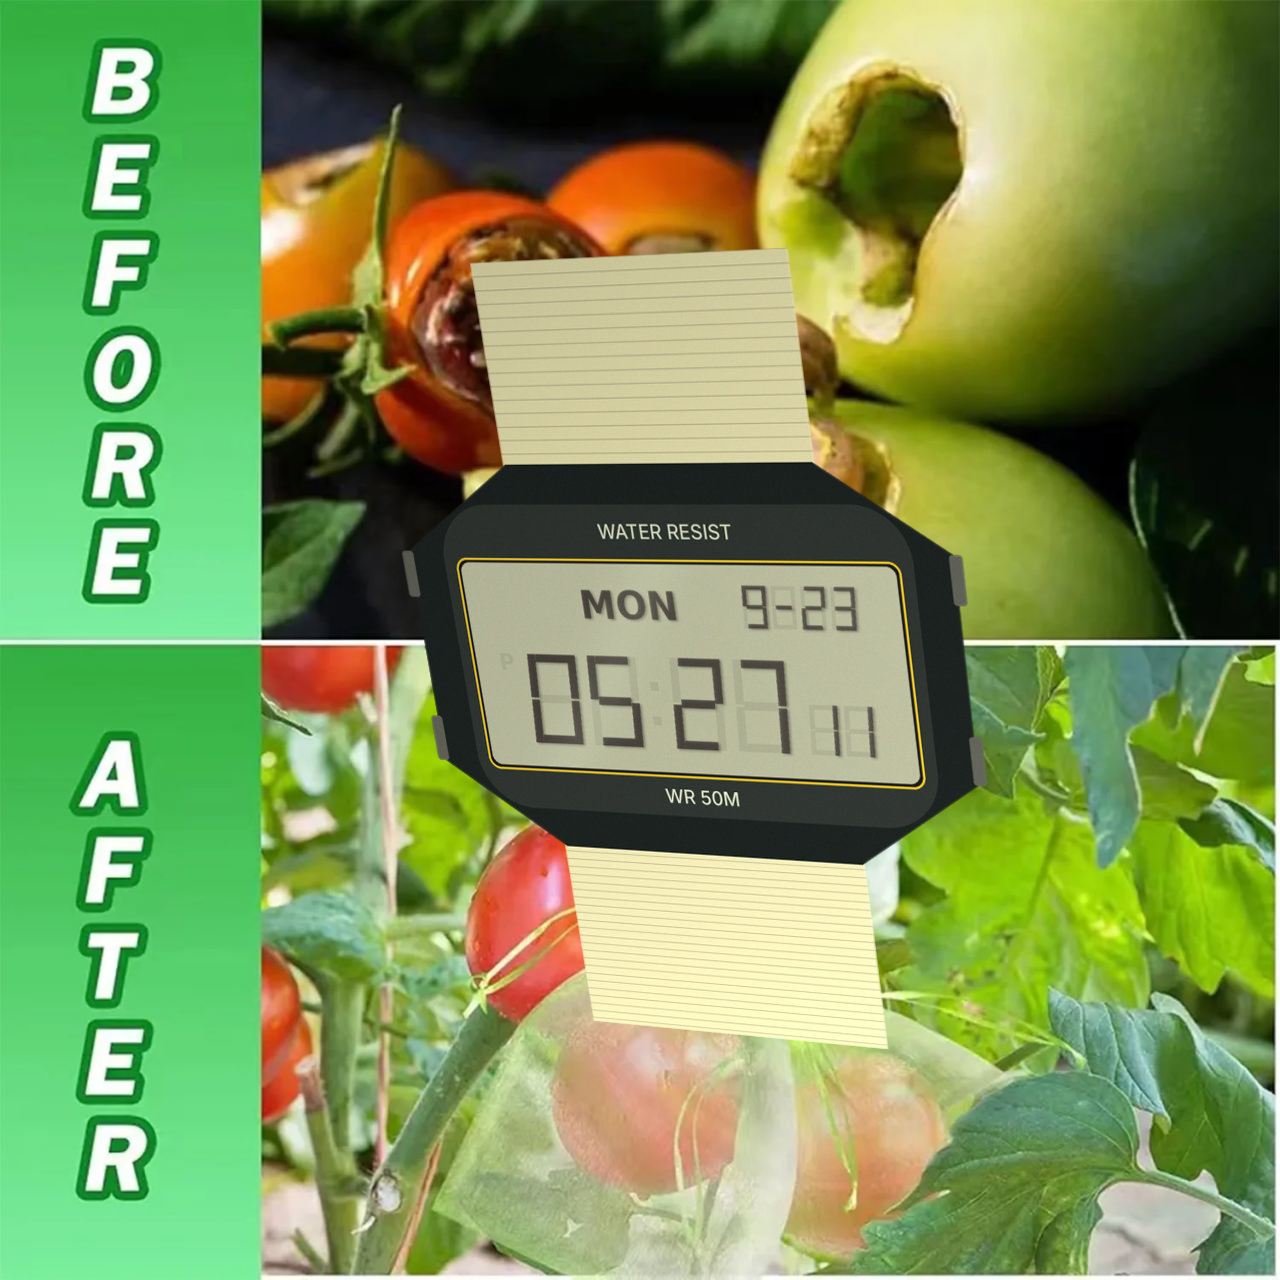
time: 5:27:11
